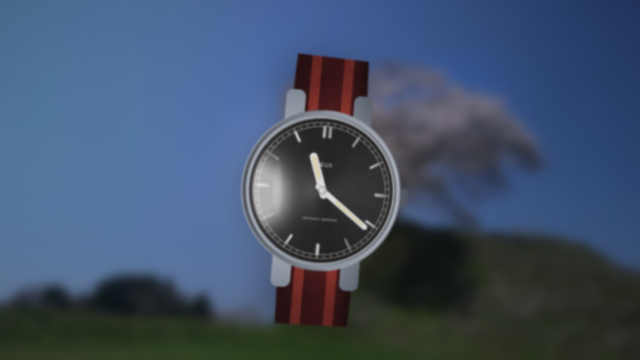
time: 11:21
